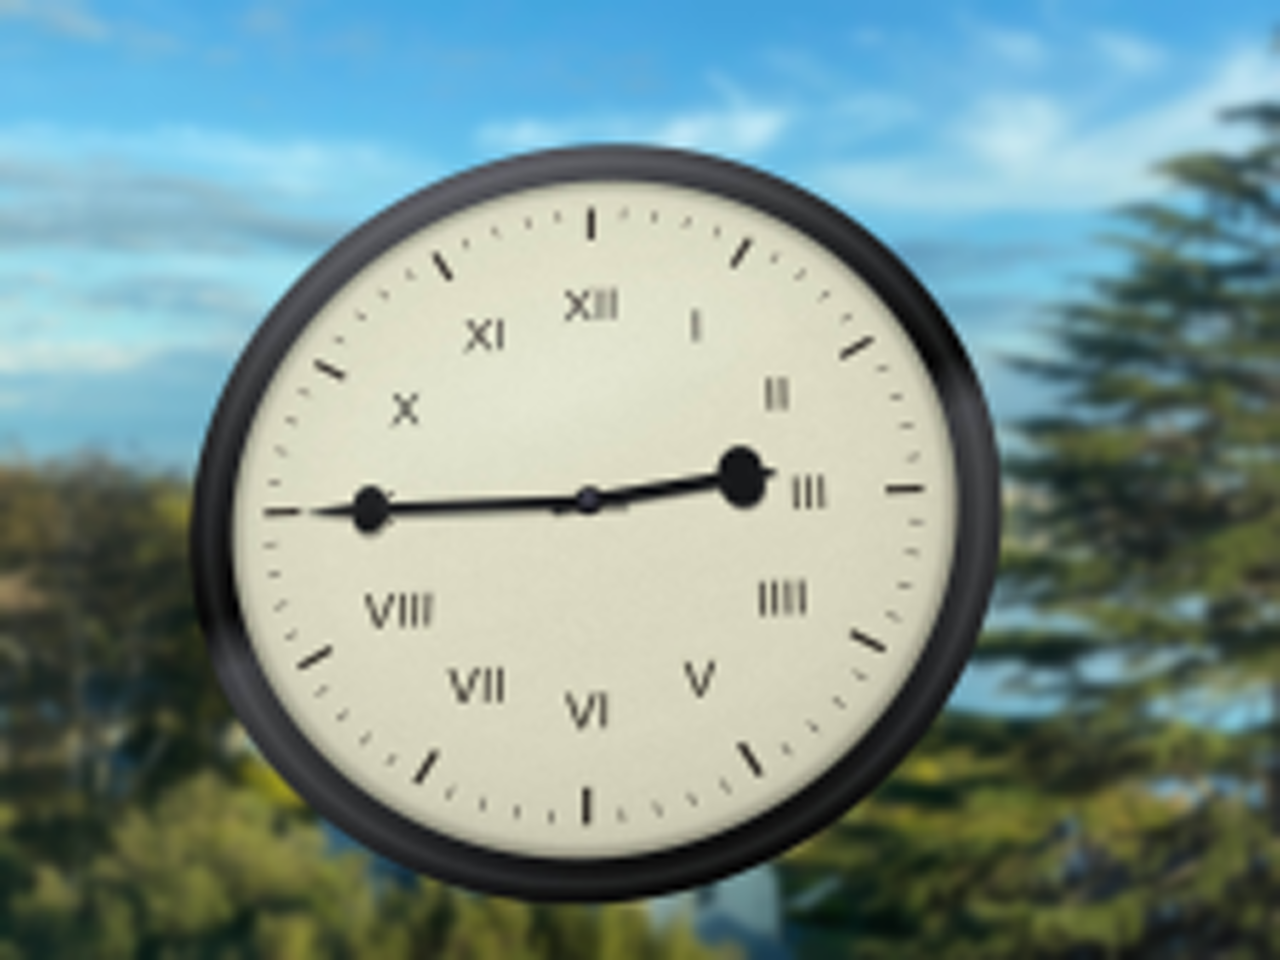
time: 2:45
